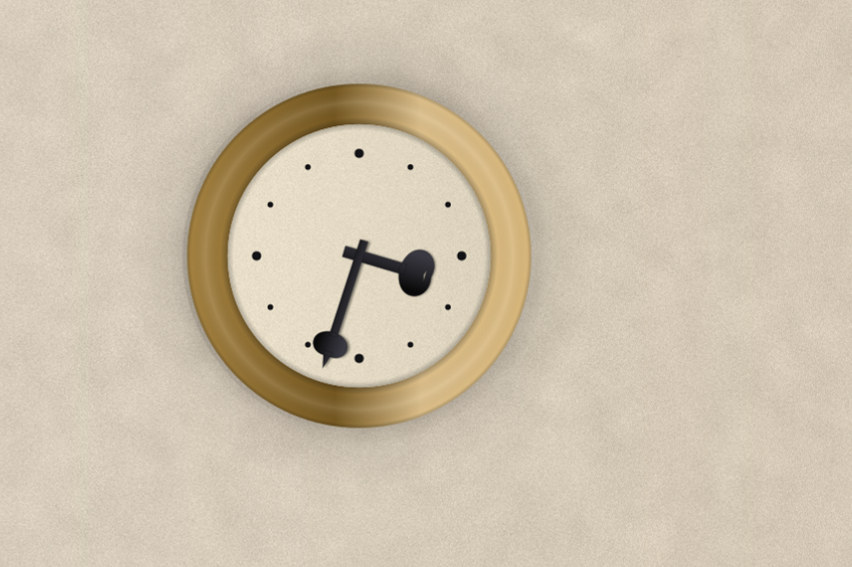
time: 3:33
